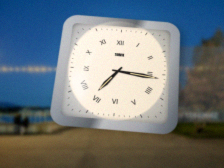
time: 7:16
